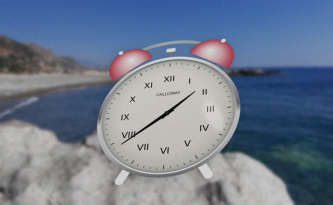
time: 1:39
